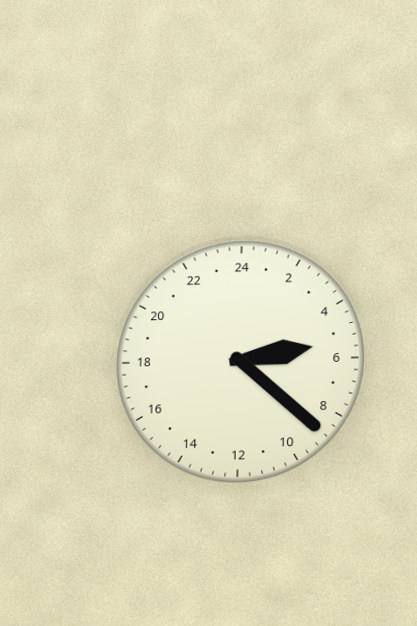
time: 5:22
